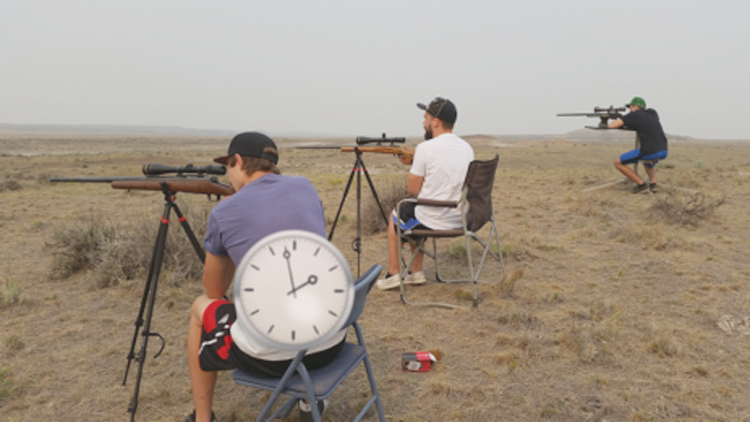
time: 1:58
